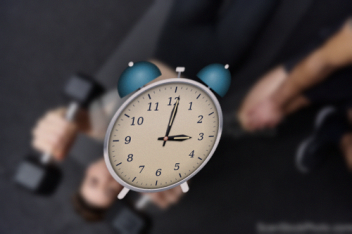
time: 3:01
